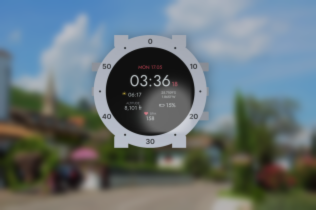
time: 3:36
